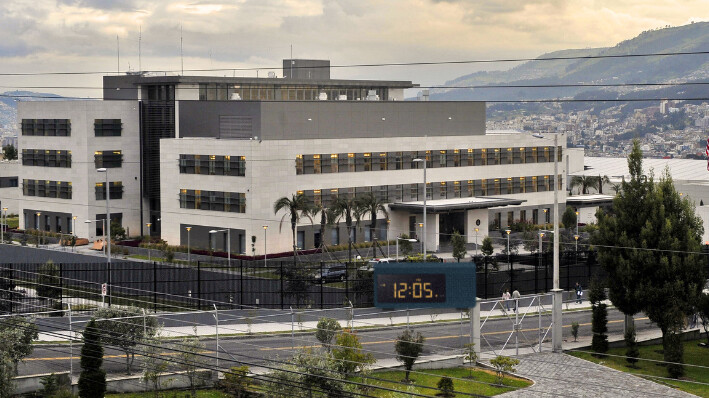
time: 12:05
